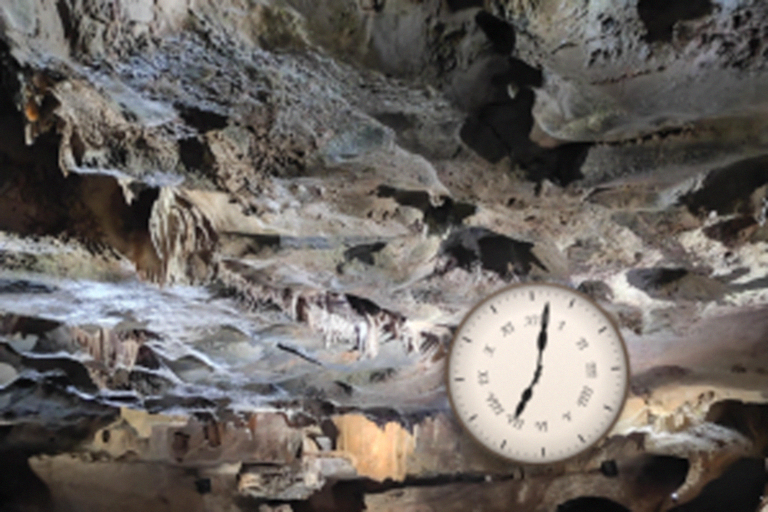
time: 7:02
